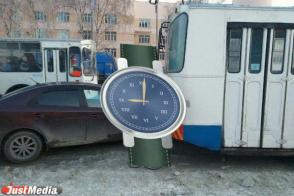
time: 9:01
